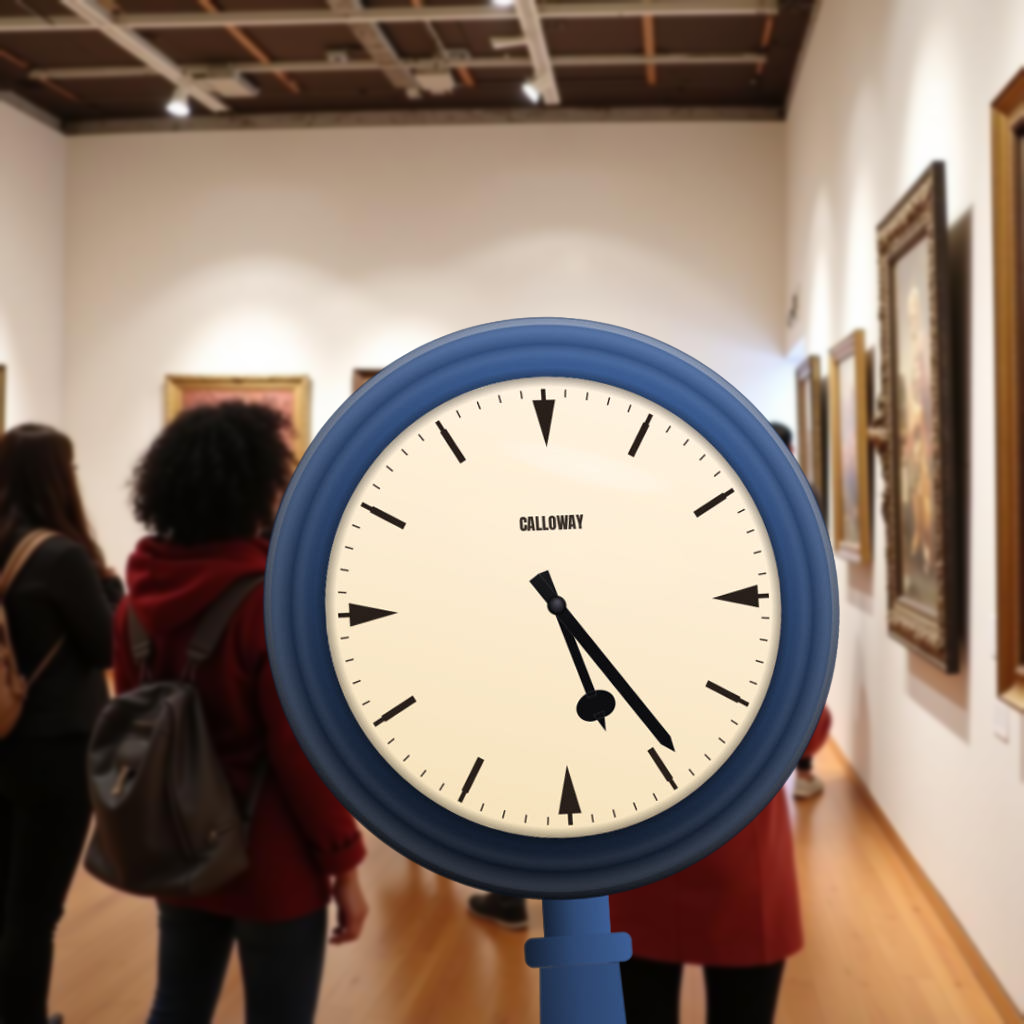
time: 5:24
